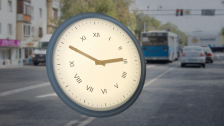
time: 2:50
